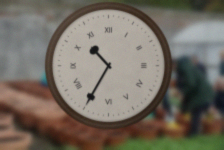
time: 10:35
